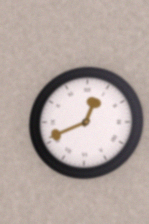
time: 12:41
